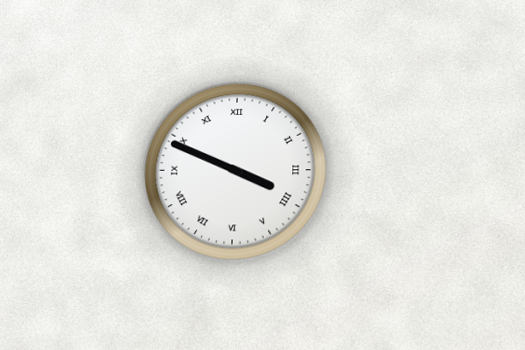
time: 3:49
